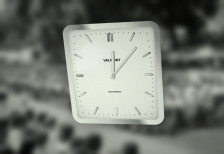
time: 12:07
